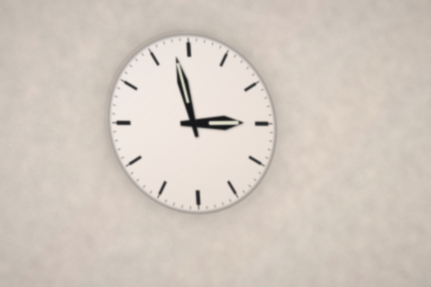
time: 2:58
